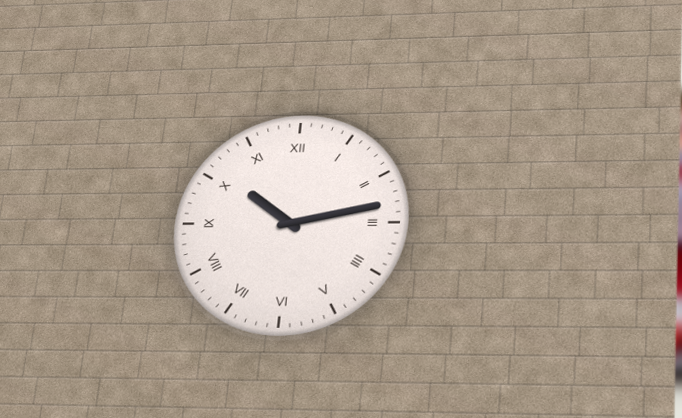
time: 10:13
